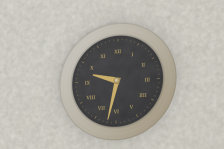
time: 9:32
